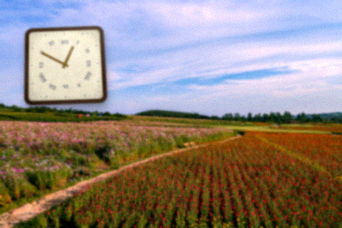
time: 12:50
